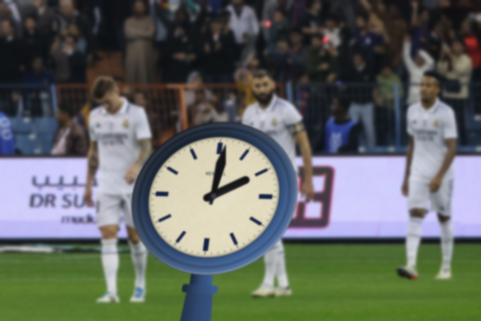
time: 2:01
